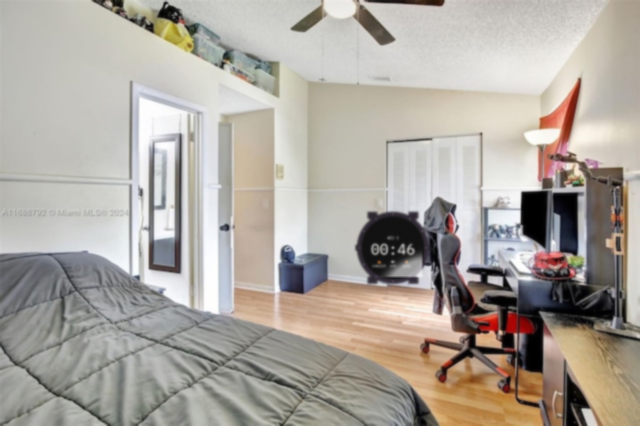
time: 0:46
